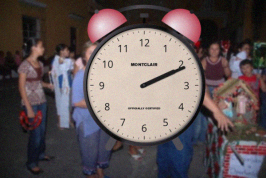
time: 2:11
